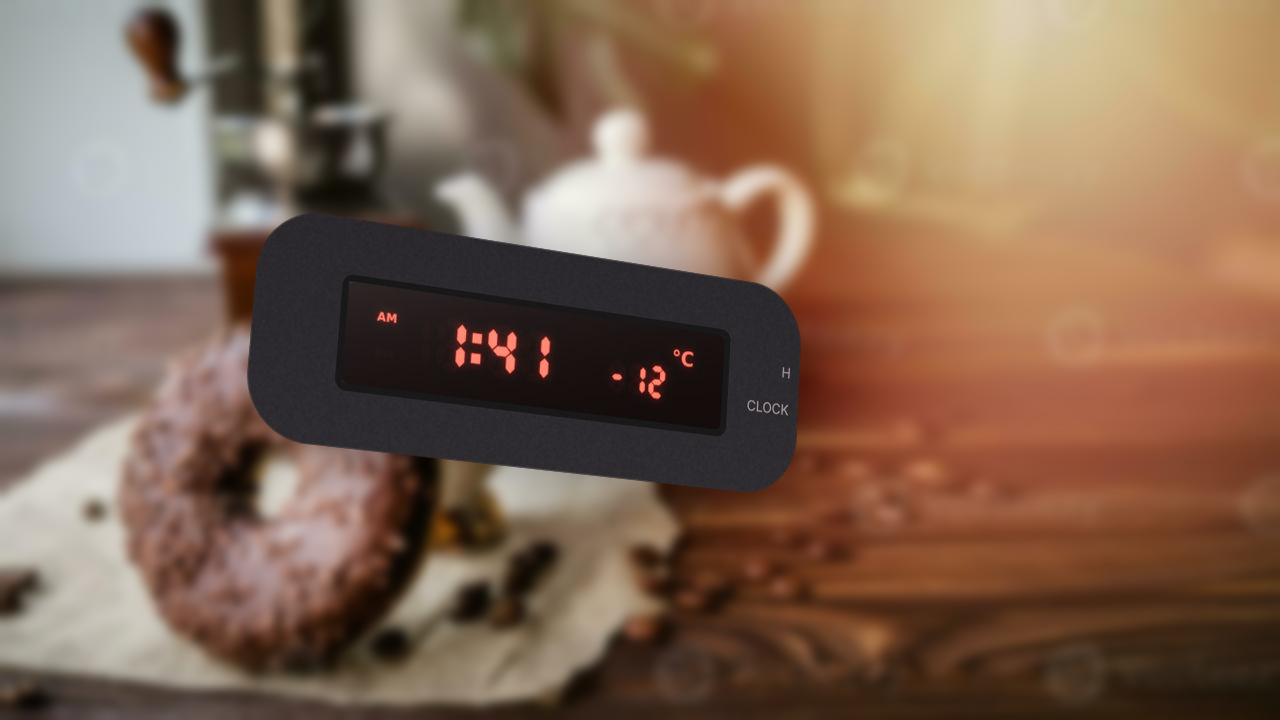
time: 1:41
